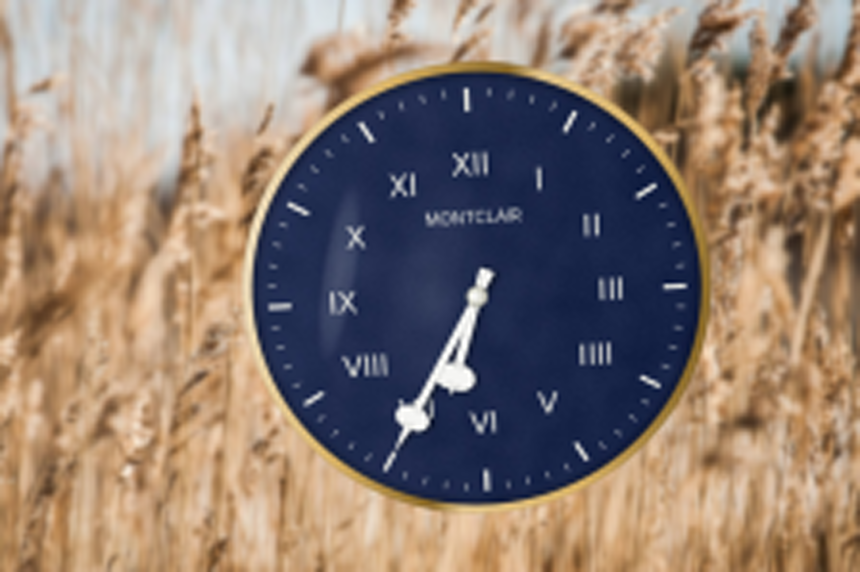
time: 6:35
